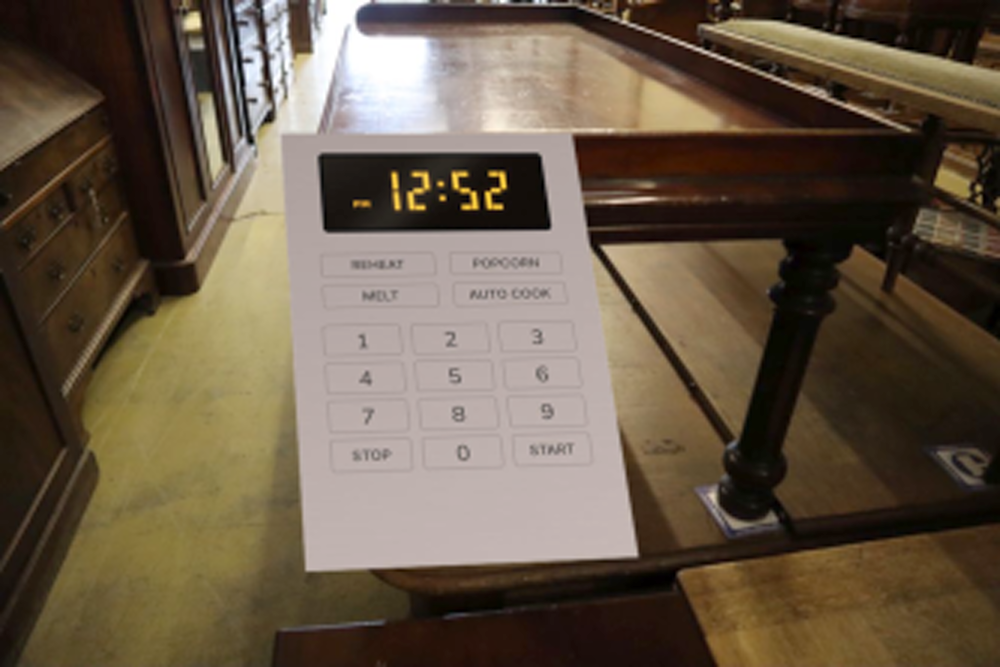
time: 12:52
